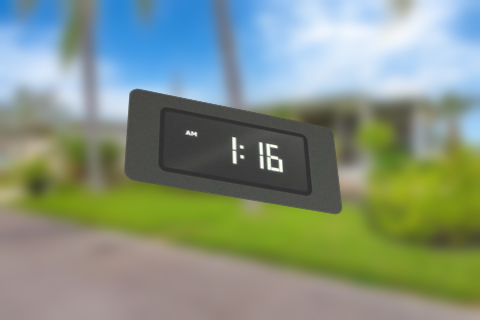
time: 1:16
